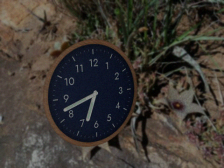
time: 6:42
